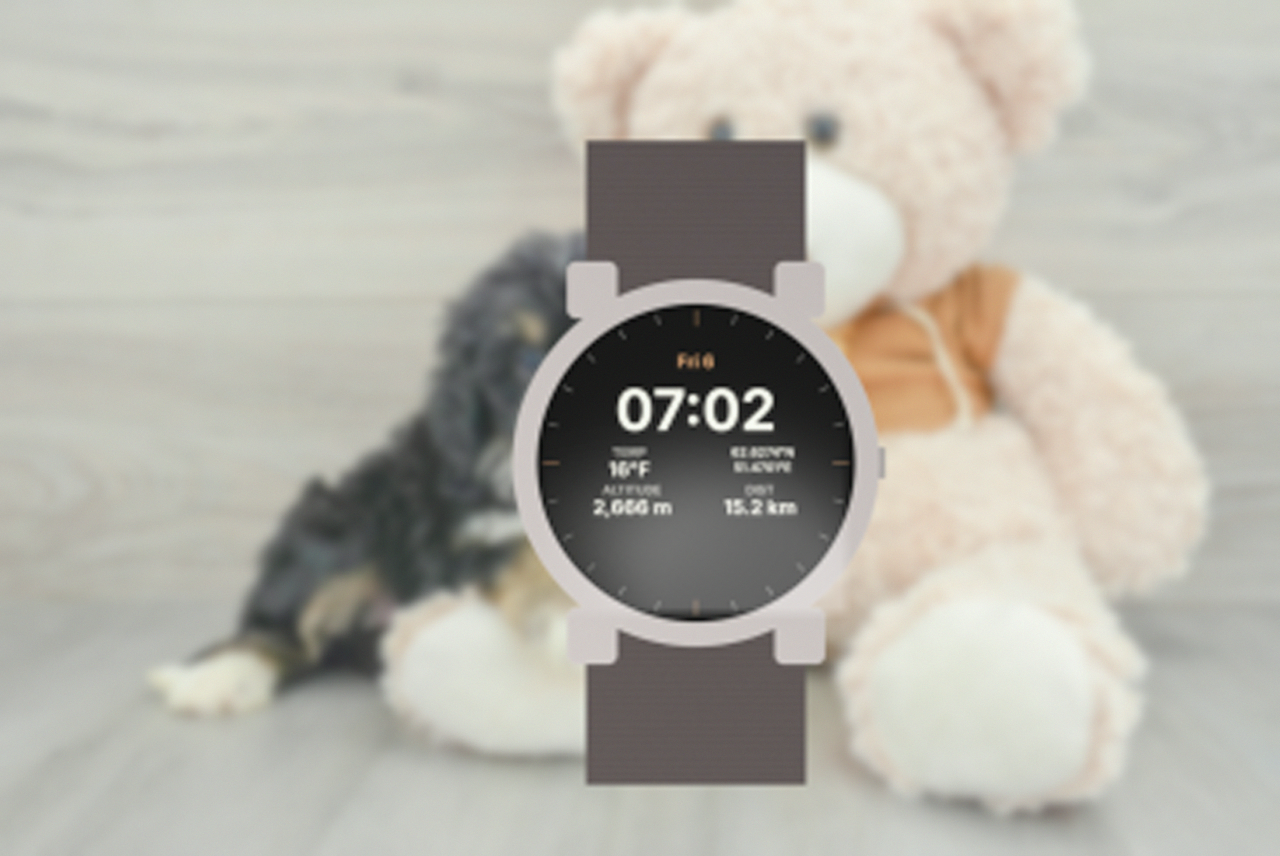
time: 7:02
